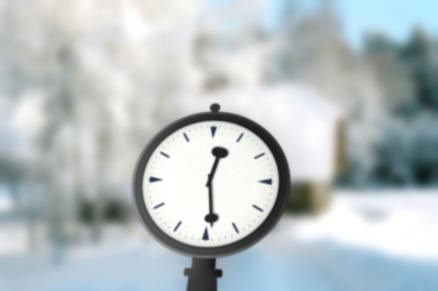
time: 12:29
